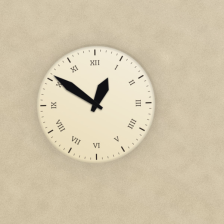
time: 12:51
